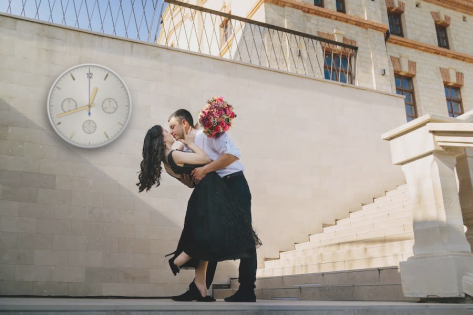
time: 12:42
